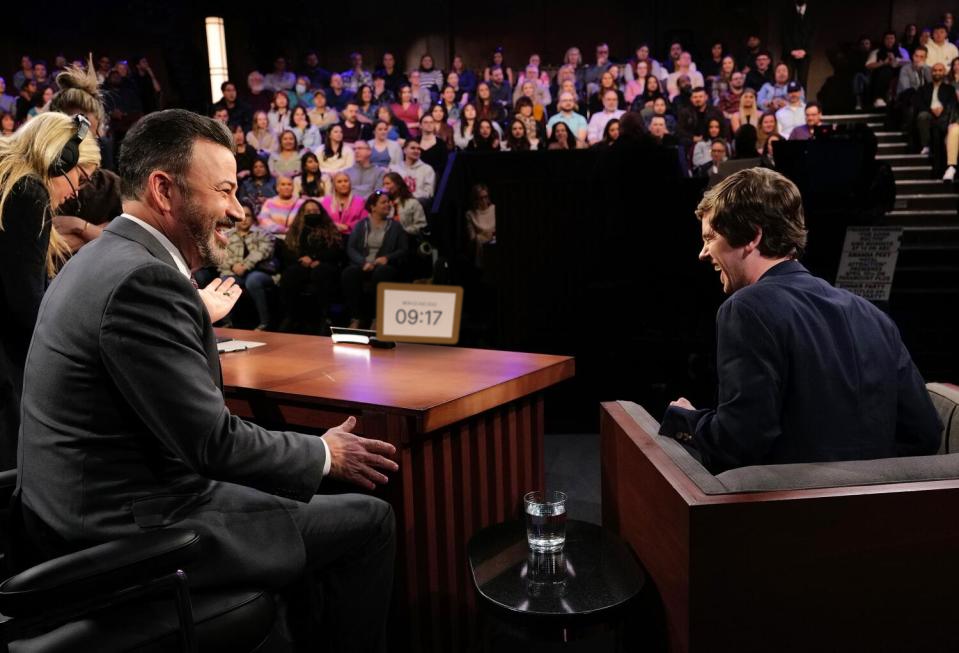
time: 9:17
